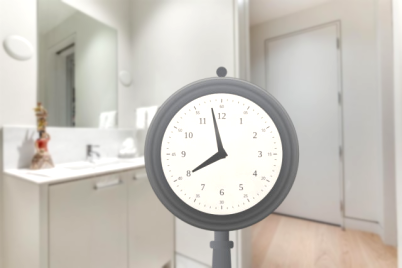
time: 7:58
